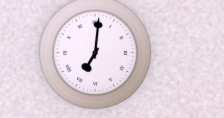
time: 7:01
